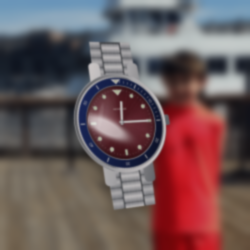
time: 12:15
